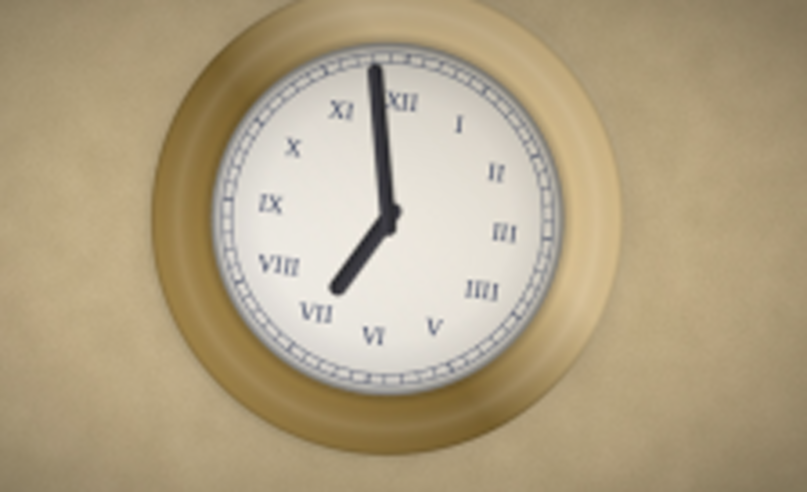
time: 6:58
